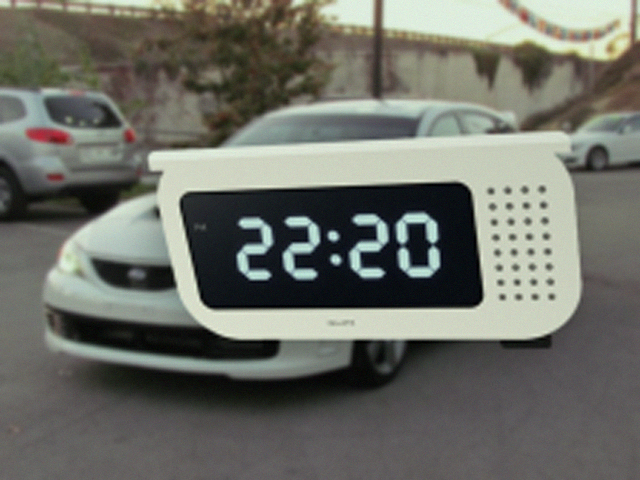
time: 22:20
